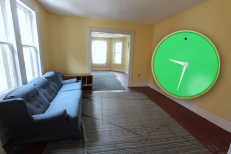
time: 9:33
